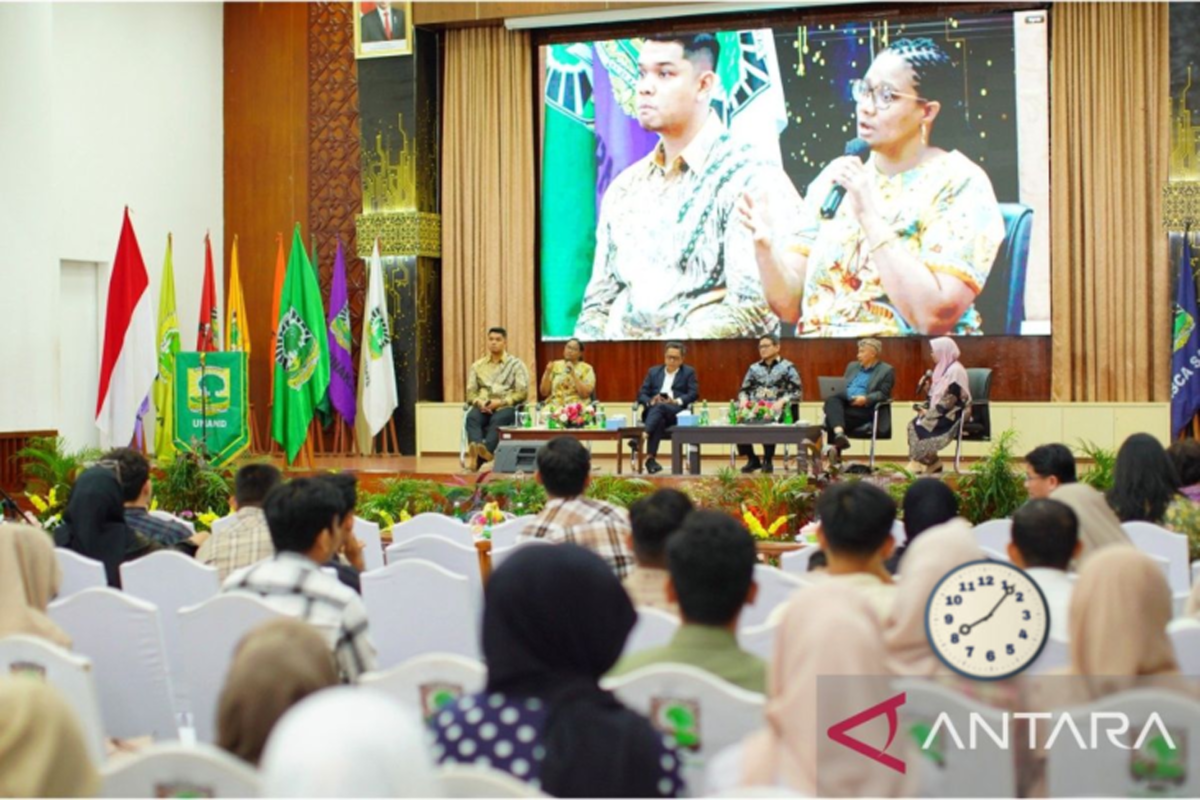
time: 8:07
